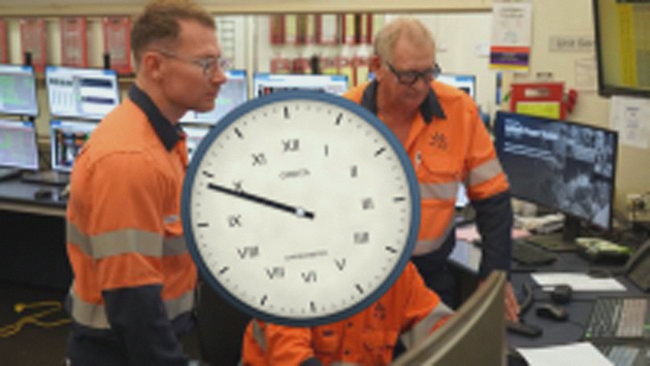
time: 9:49
